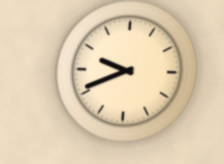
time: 9:41
